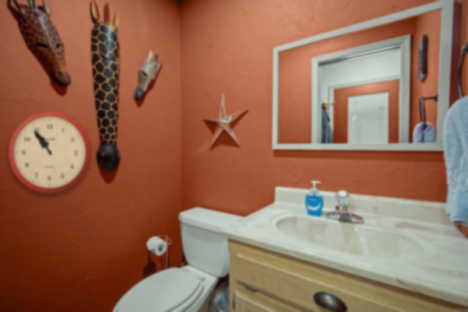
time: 10:54
